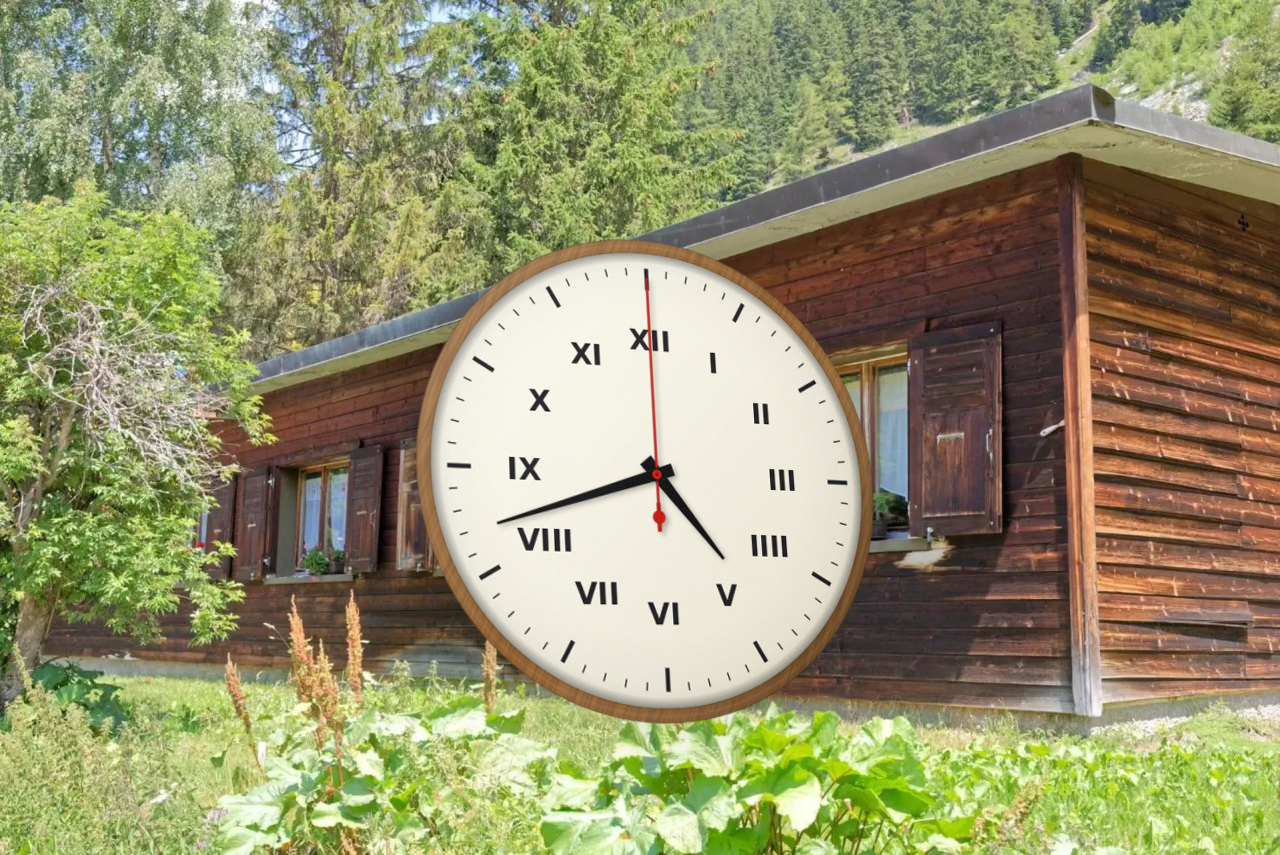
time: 4:42:00
